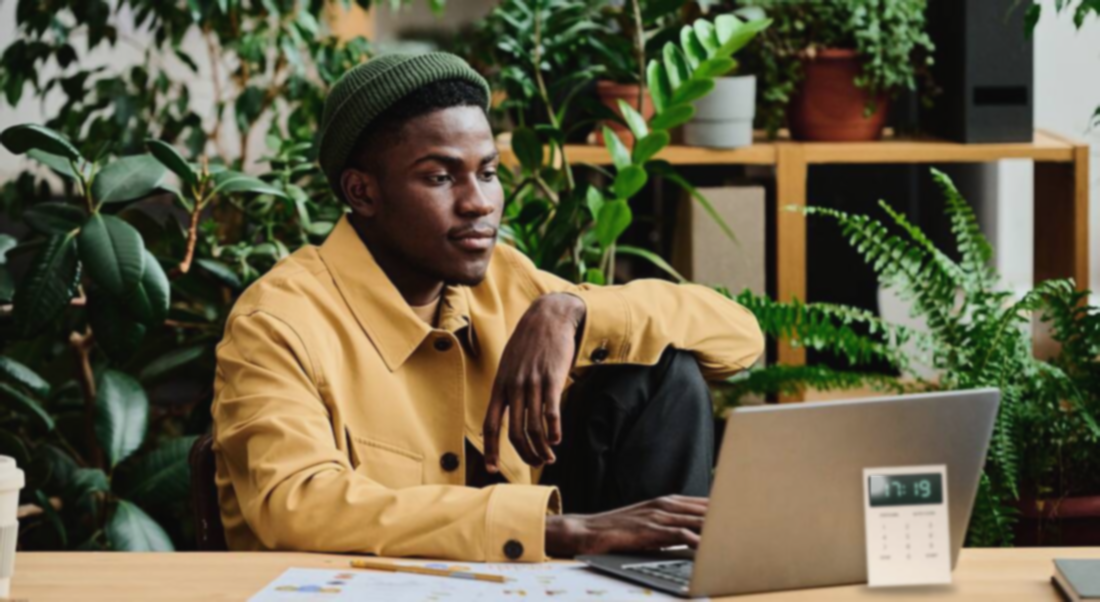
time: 17:19
